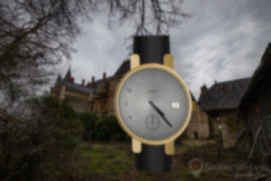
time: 4:23
